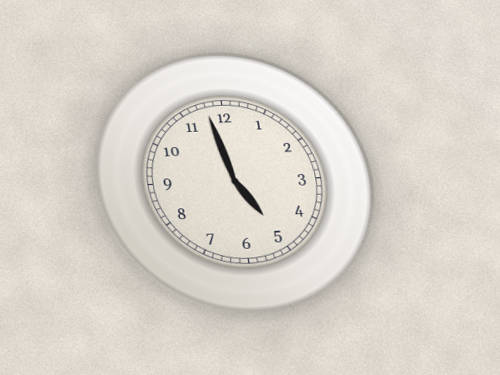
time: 4:58
